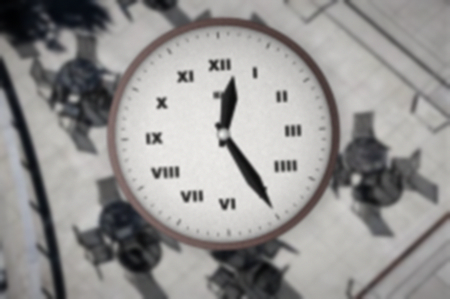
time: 12:25
